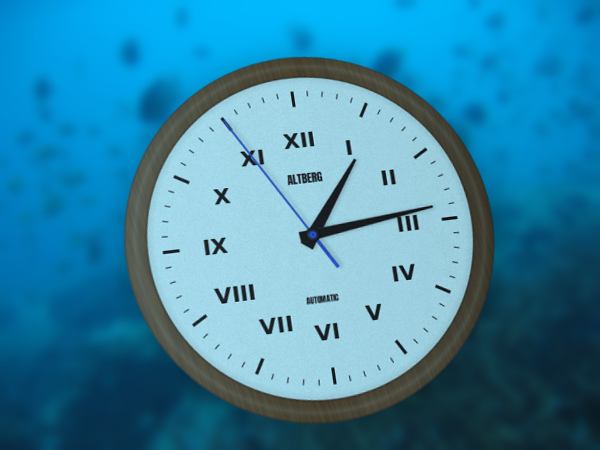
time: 1:13:55
